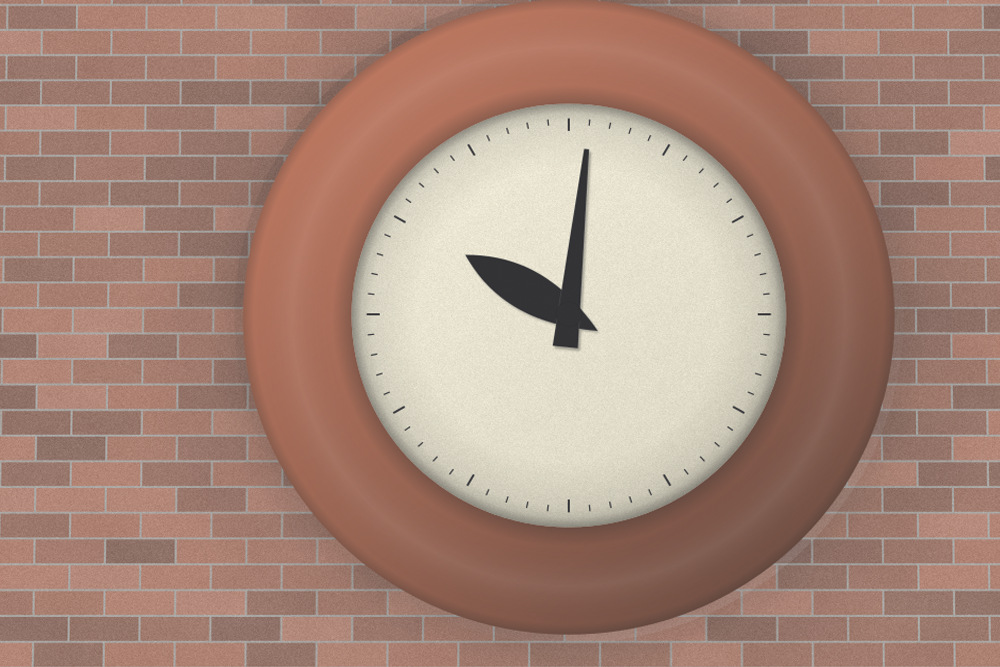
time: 10:01
